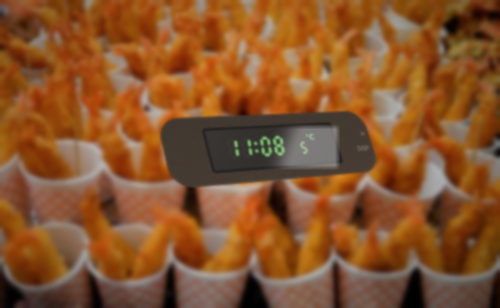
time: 11:08
